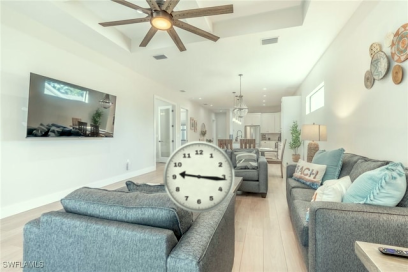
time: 9:16
